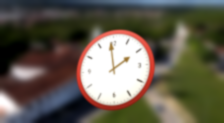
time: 1:59
